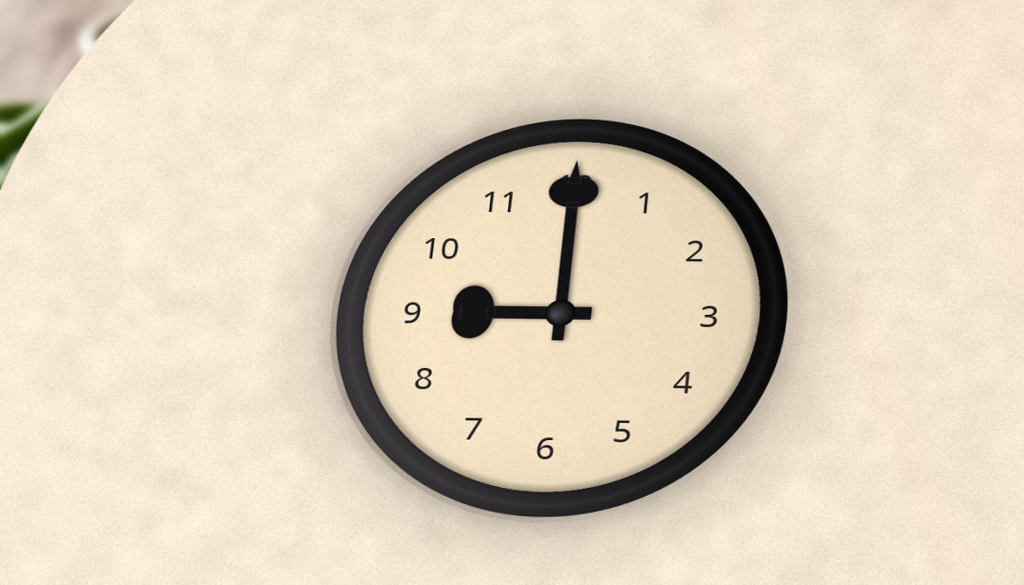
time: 9:00
